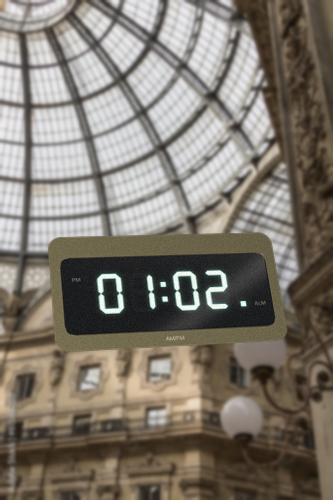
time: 1:02
